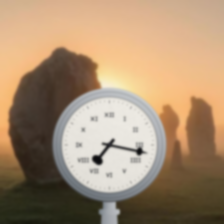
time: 7:17
